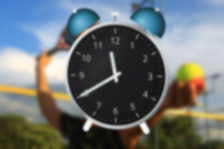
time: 11:40
